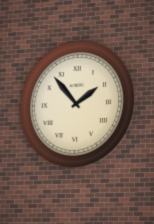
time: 1:53
